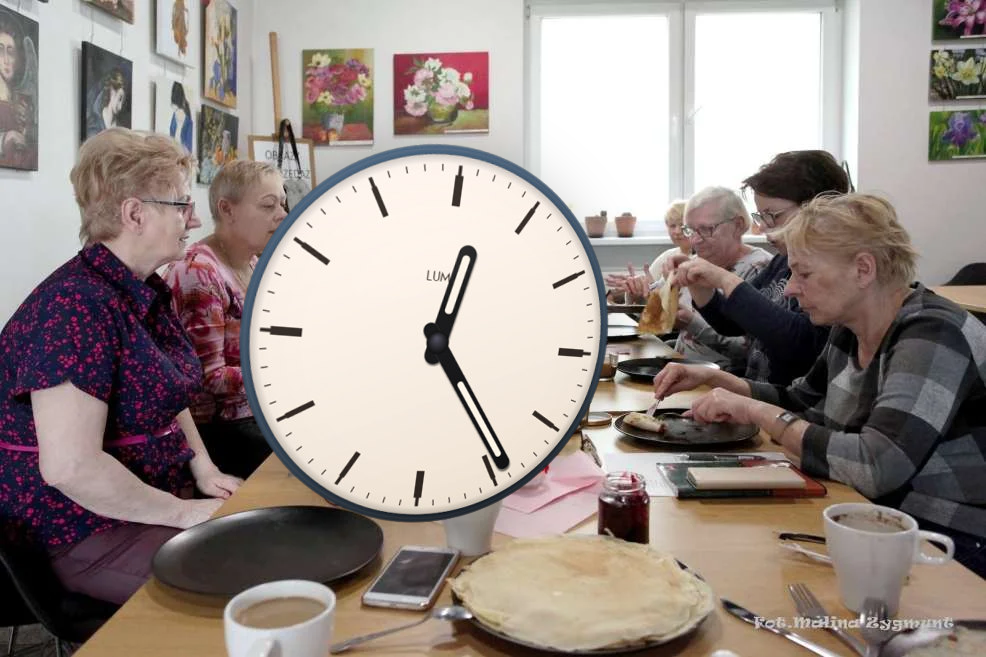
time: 12:24
